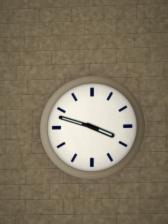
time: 3:48
